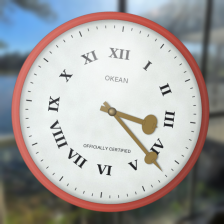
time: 3:22
